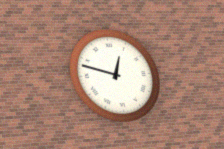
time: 12:48
